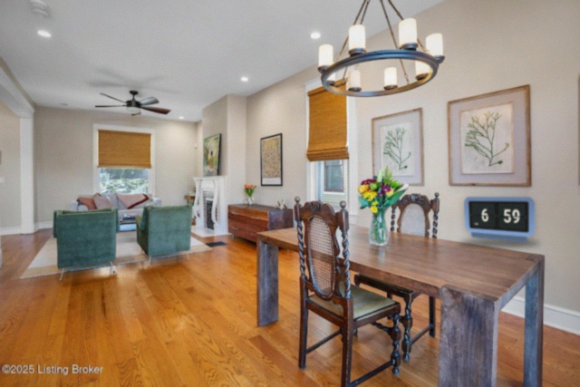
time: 6:59
